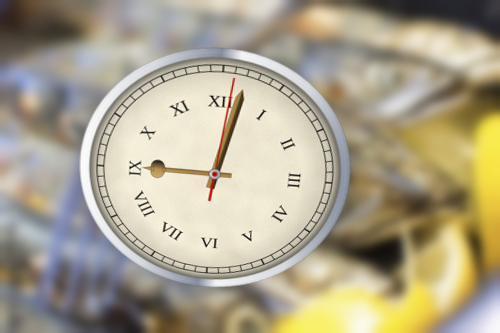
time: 9:02:01
